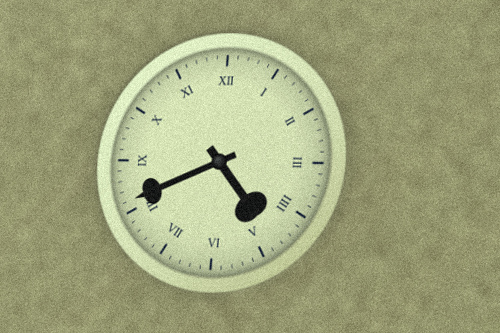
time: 4:41
